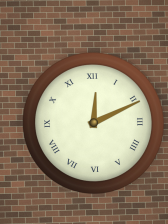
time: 12:11
